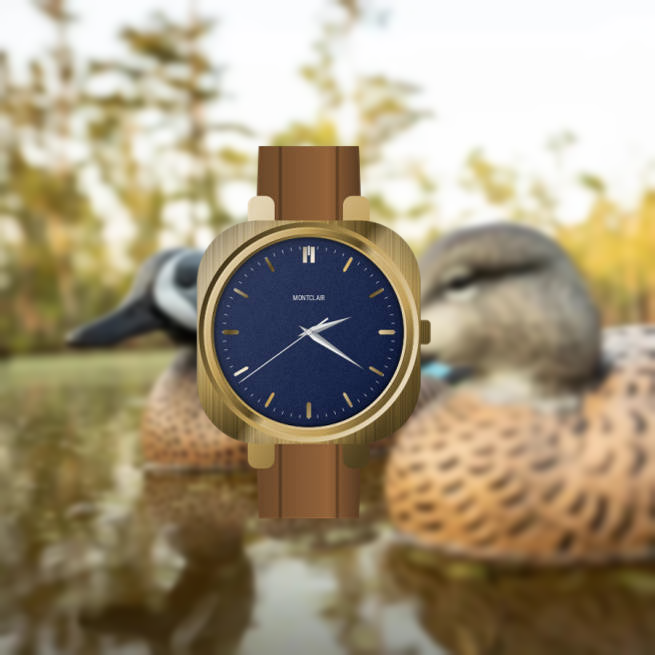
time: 2:20:39
